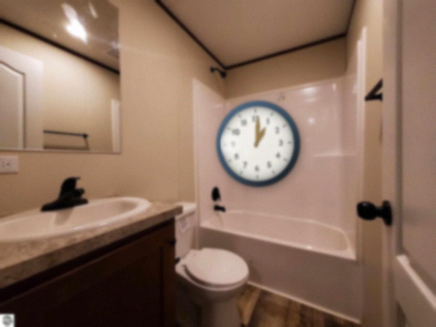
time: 1:01
